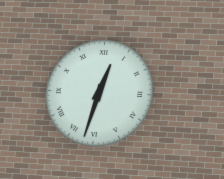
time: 12:32
